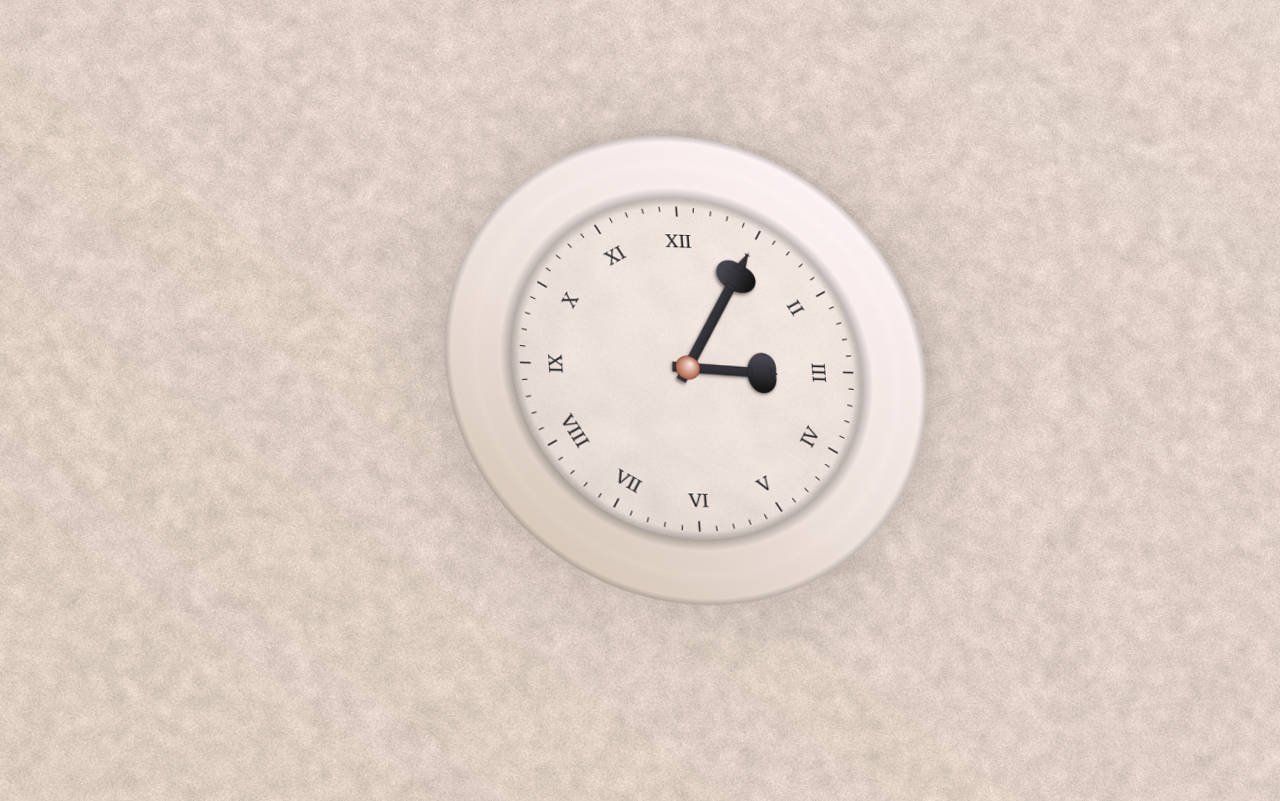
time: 3:05
